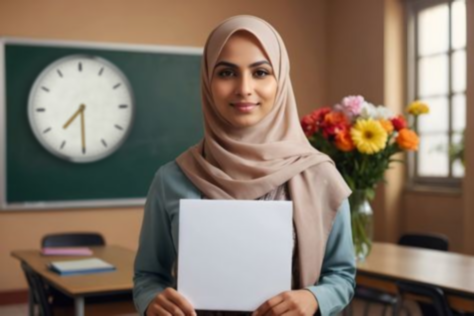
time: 7:30
